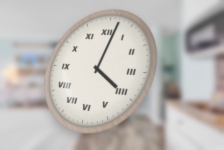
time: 4:02
